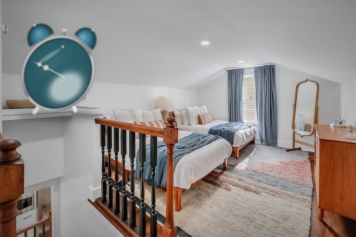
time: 9:49
